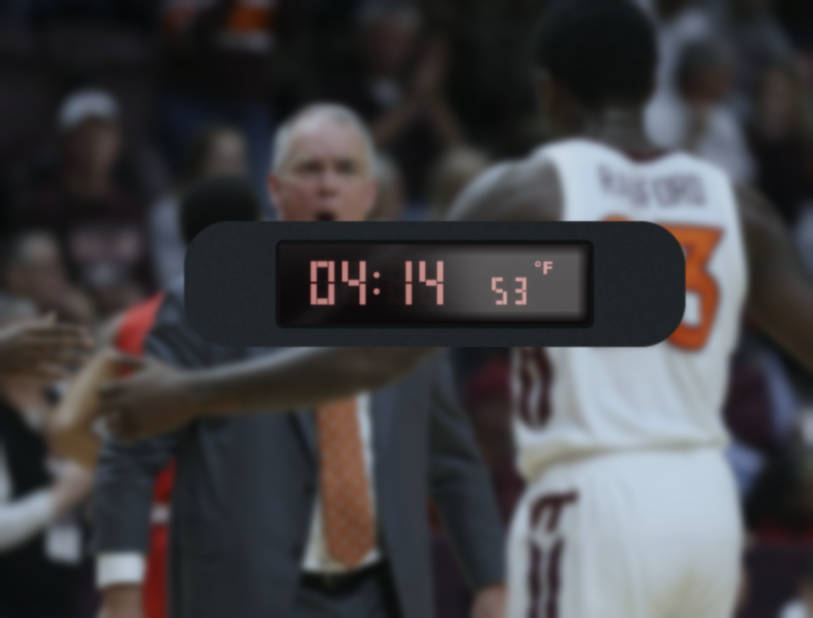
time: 4:14
